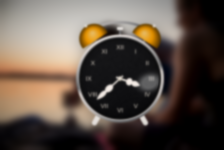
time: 3:38
